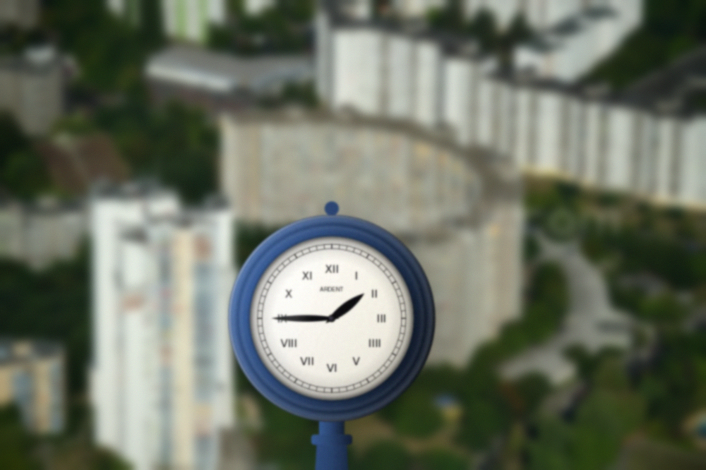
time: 1:45
